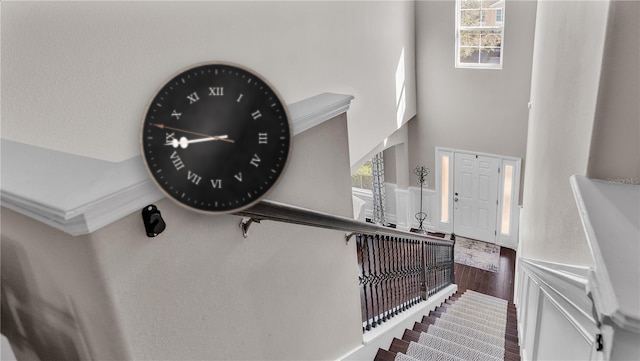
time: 8:43:47
